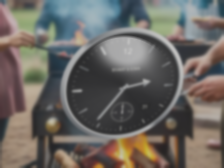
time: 2:36
